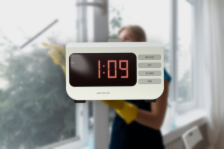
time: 1:09
